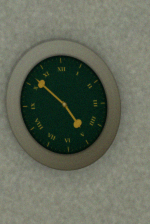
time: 4:52
